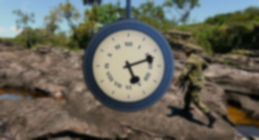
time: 5:12
